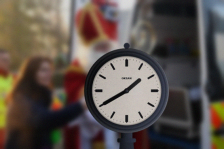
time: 1:40
